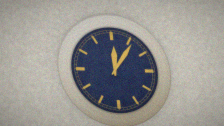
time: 12:06
